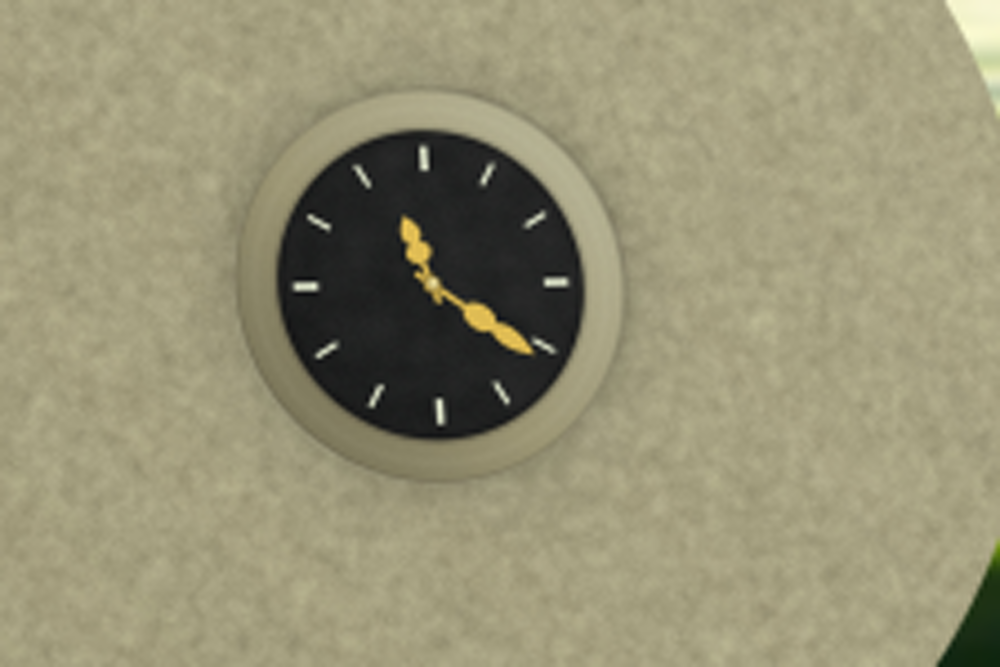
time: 11:21
